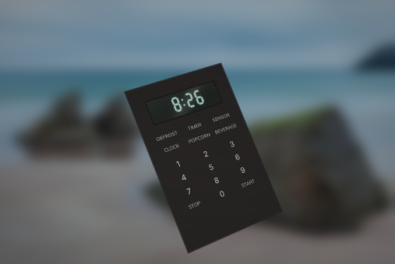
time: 8:26
